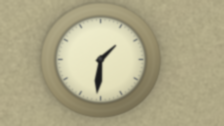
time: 1:31
